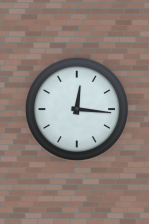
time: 12:16
